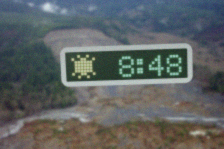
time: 8:48
